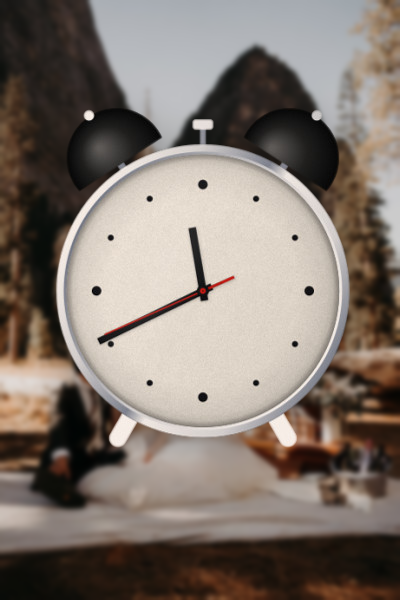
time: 11:40:41
